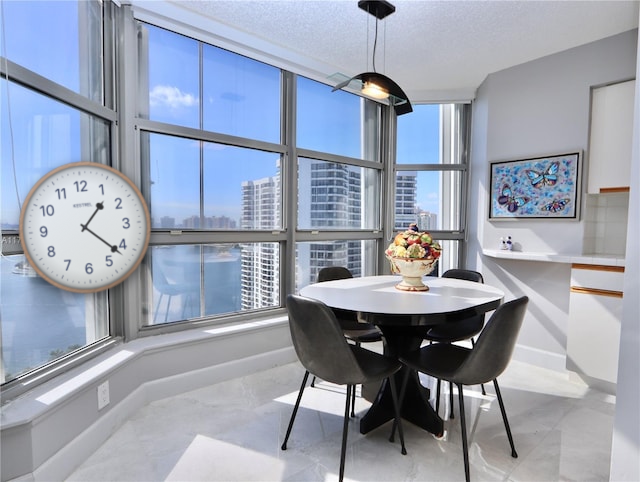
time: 1:22
